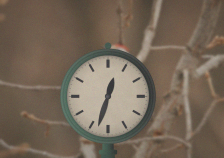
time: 12:33
